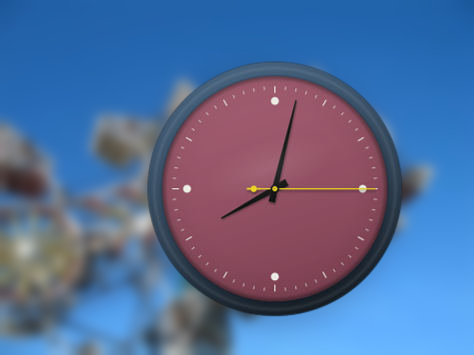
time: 8:02:15
